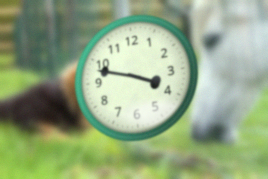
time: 3:48
